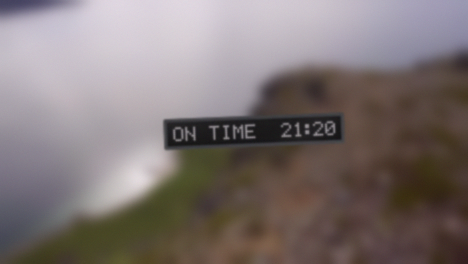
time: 21:20
